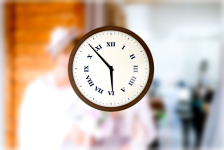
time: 5:53
